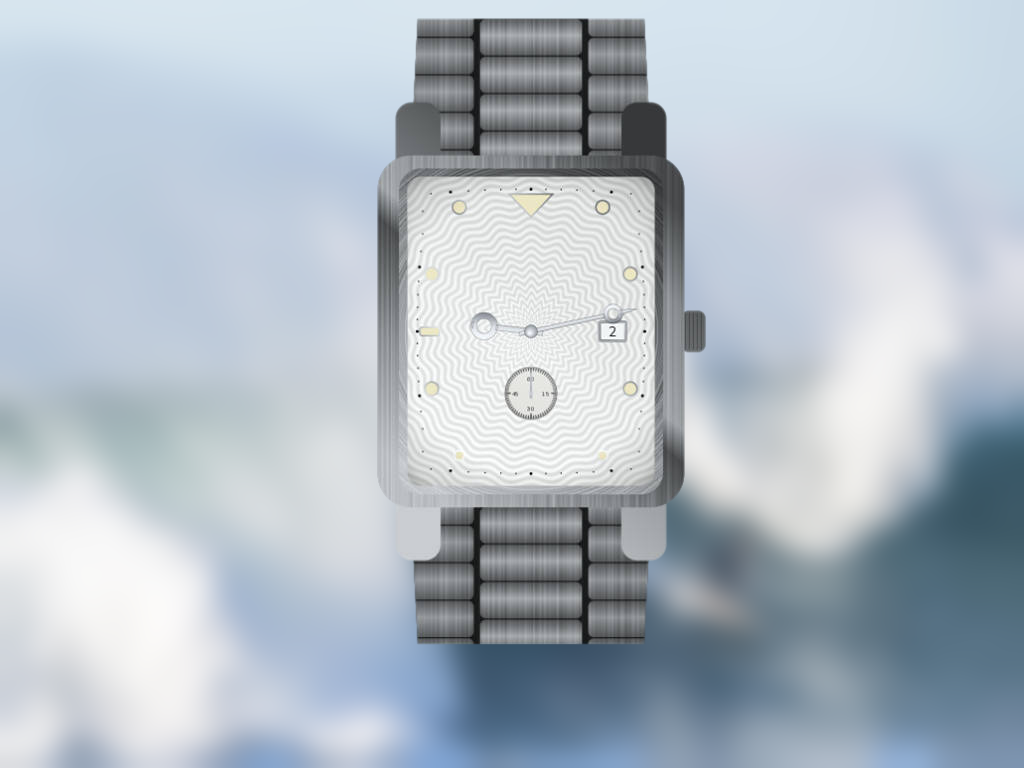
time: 9:13
